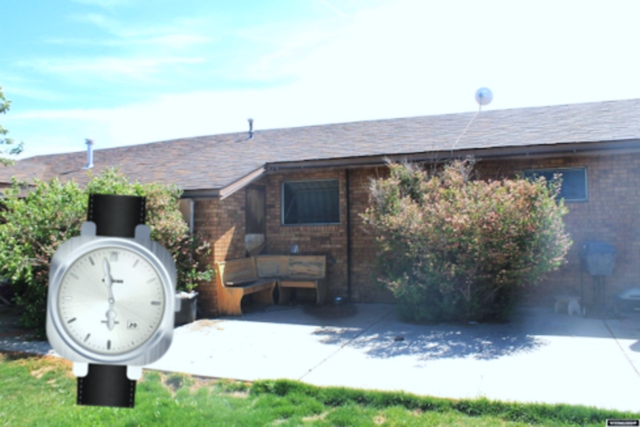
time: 5:58
